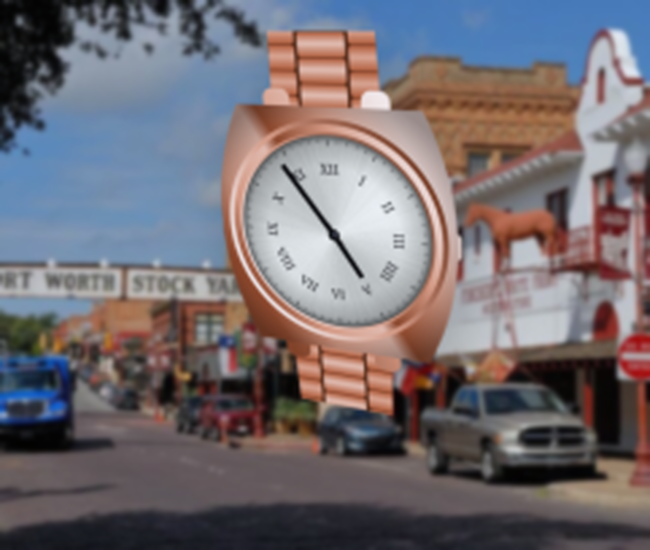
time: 4:54
